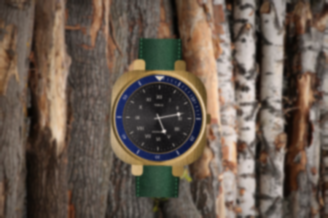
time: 5:13
